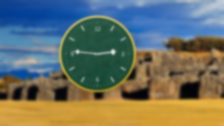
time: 2:46
